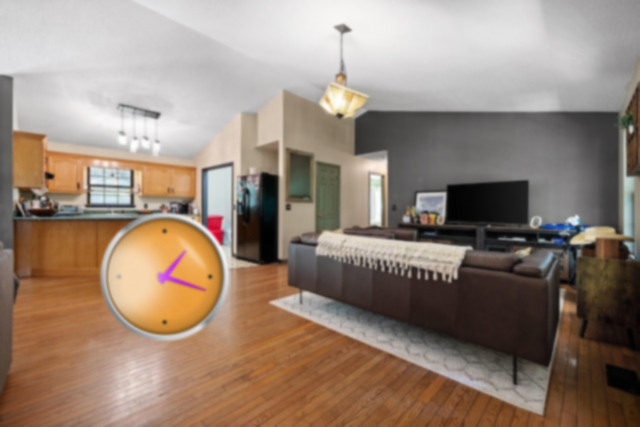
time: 1:18
